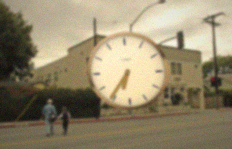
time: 6:36
